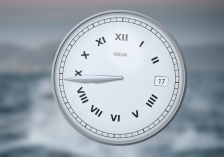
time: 8:44
